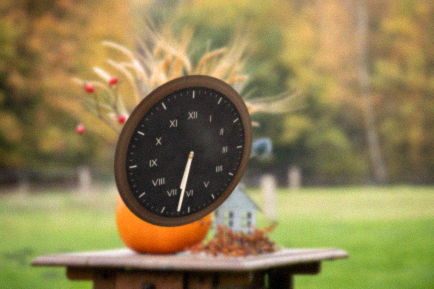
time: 6:32
